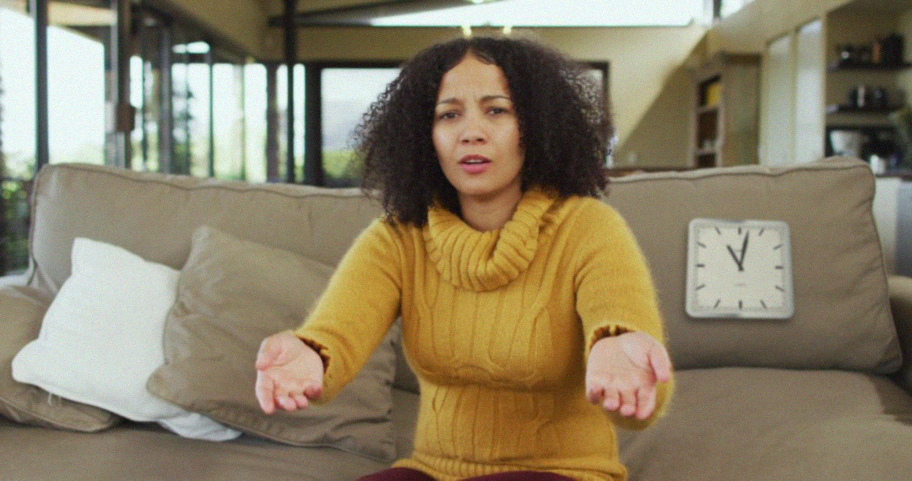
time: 11:02
